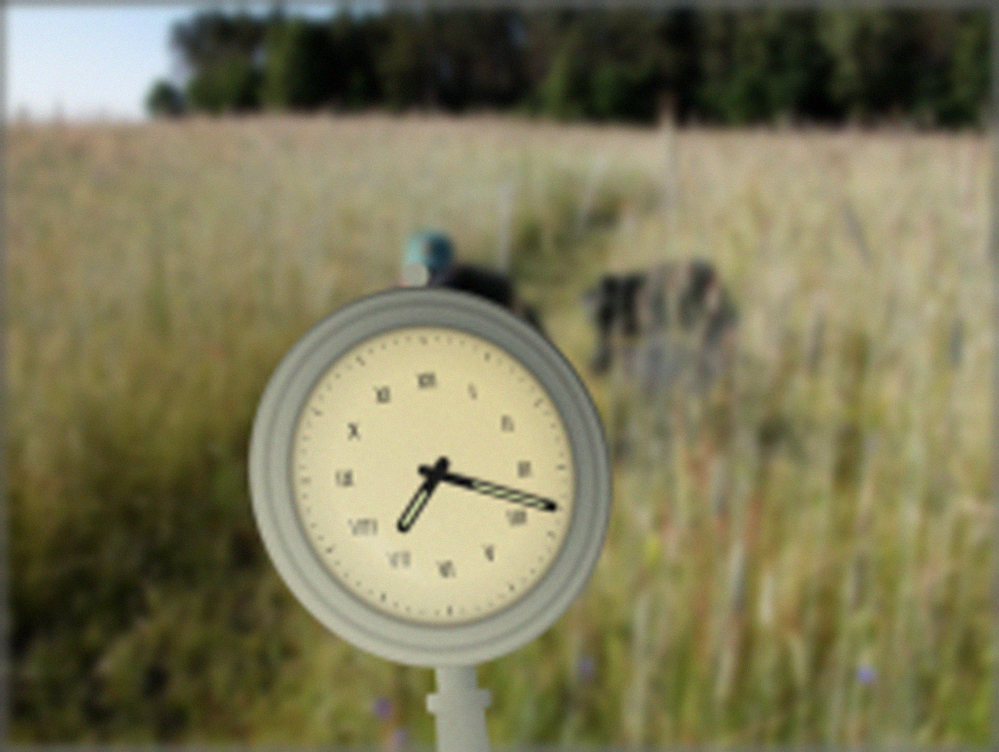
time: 7:18
